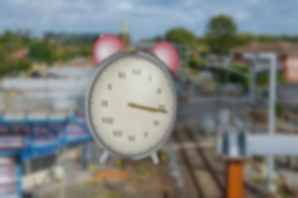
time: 3:16
